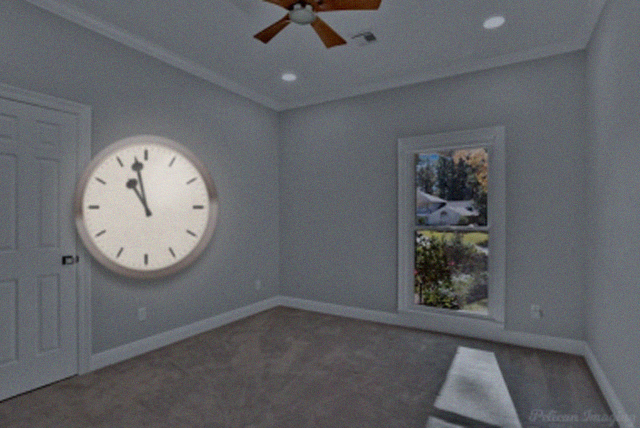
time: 10:58
